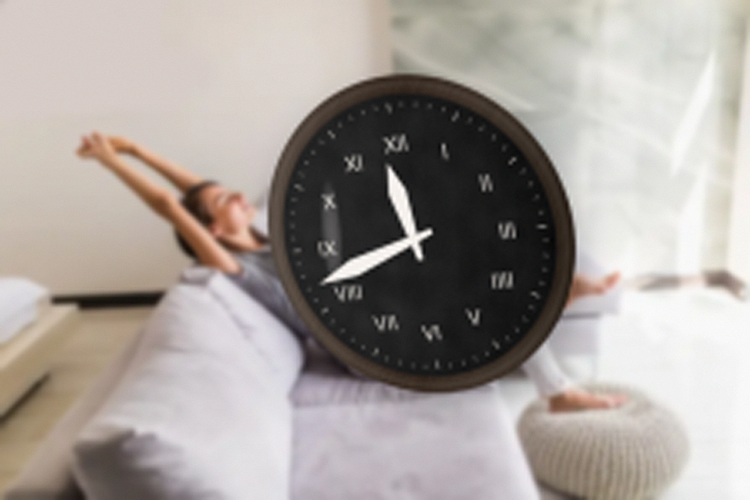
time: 11:42
